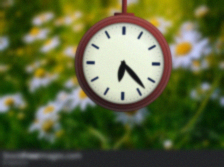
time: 6:23
